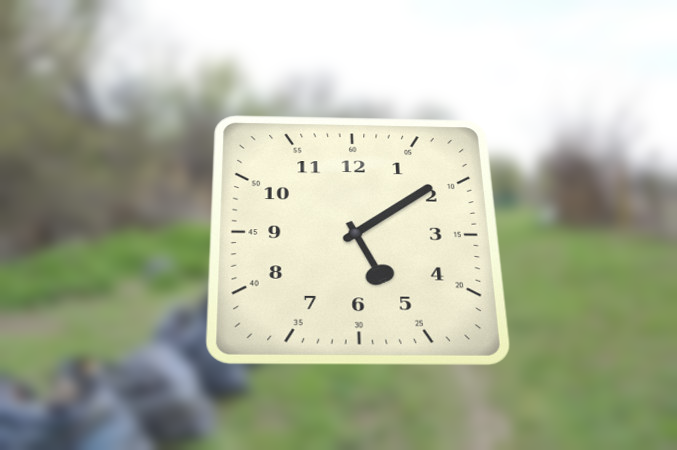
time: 5:09
